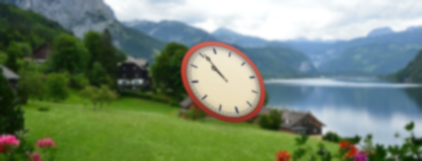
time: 10:56
